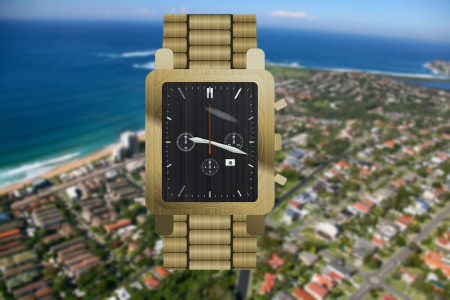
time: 9:18
